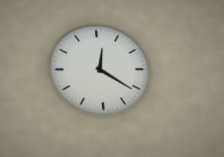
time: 12:21
